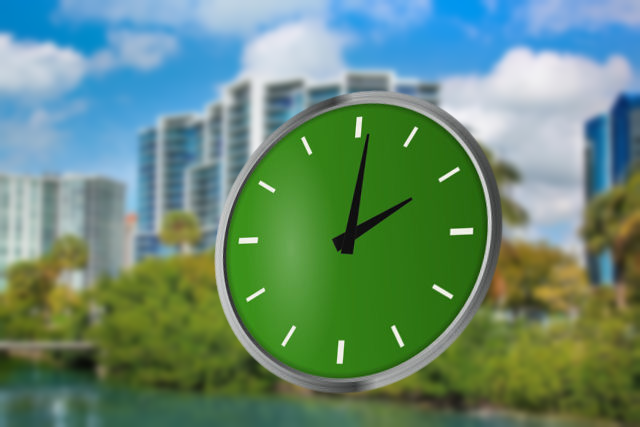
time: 2:01
